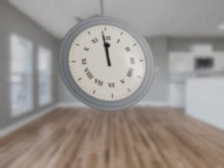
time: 11:59
